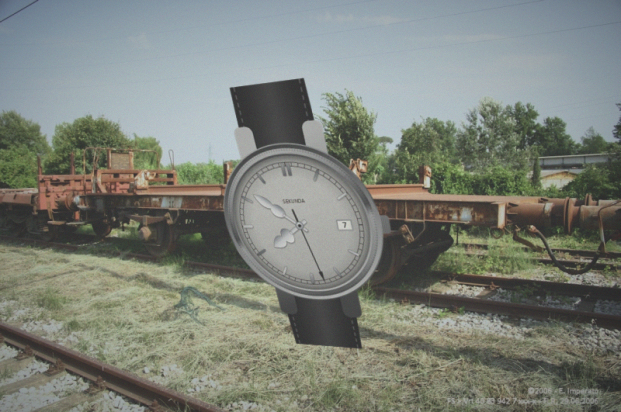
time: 7:51:28
